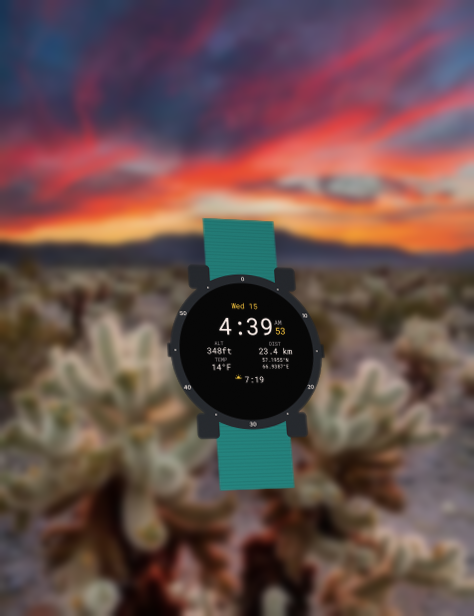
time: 4:39:53
